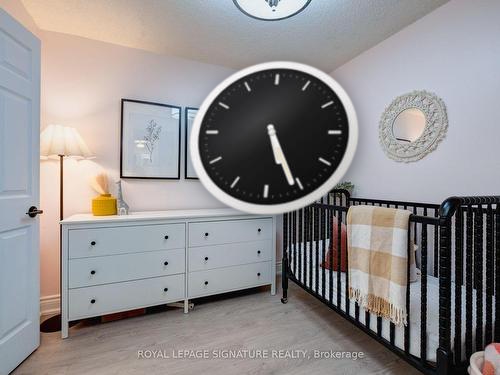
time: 5:26
